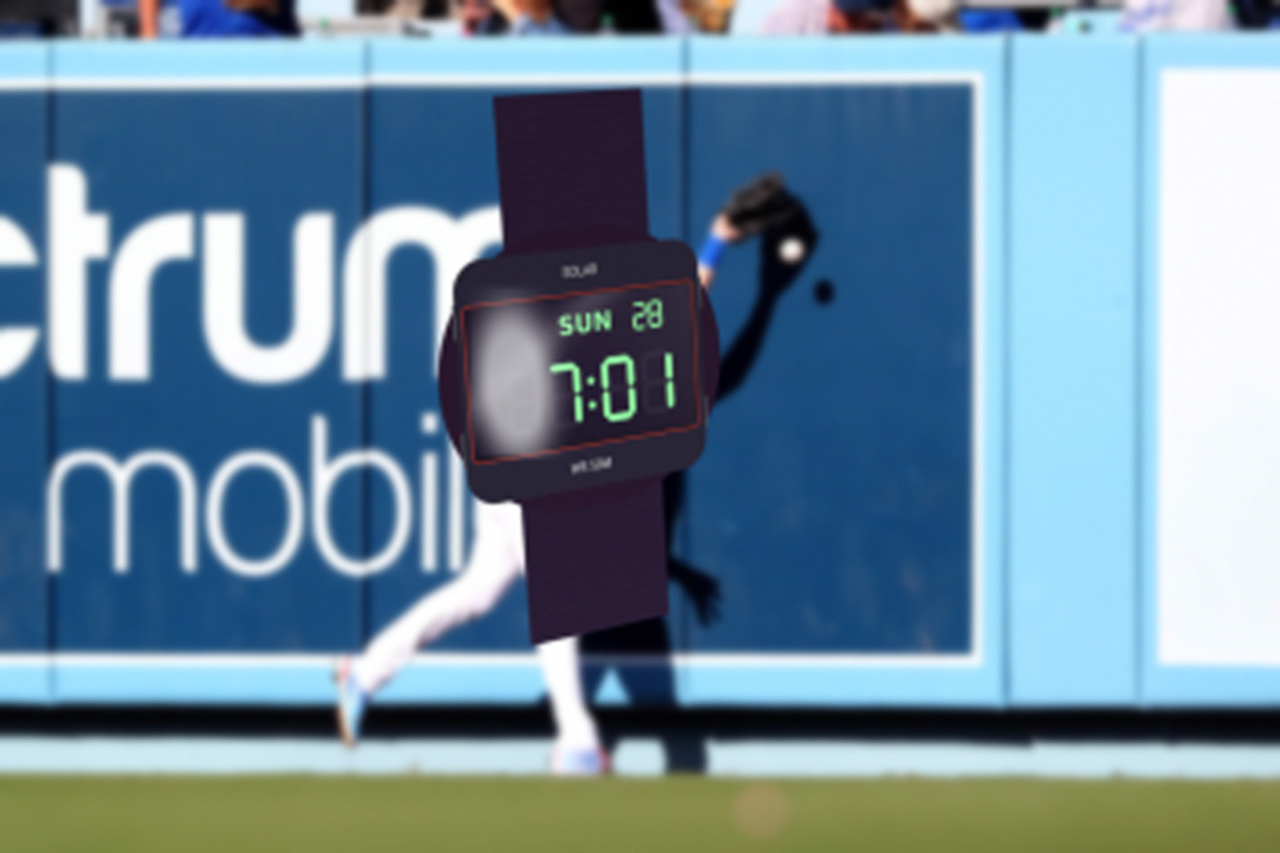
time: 7:01
